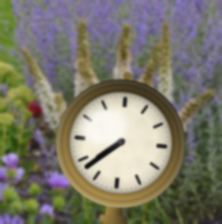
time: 7:38
